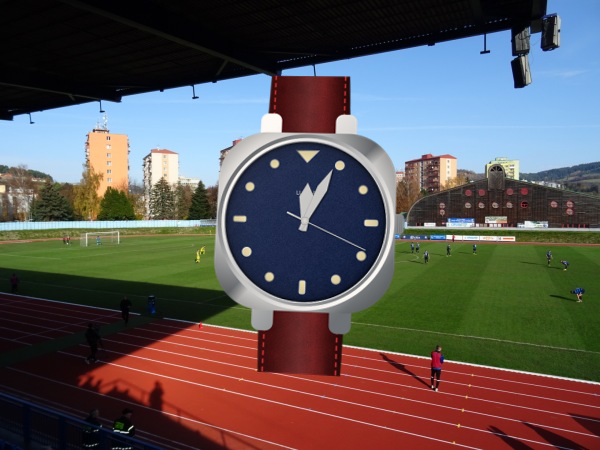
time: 12:04:19
